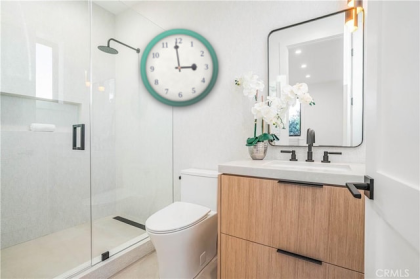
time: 2:59
